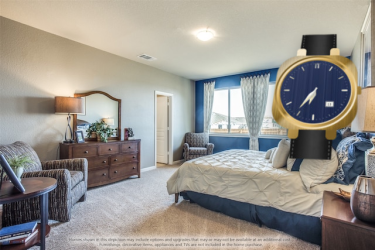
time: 6:36
